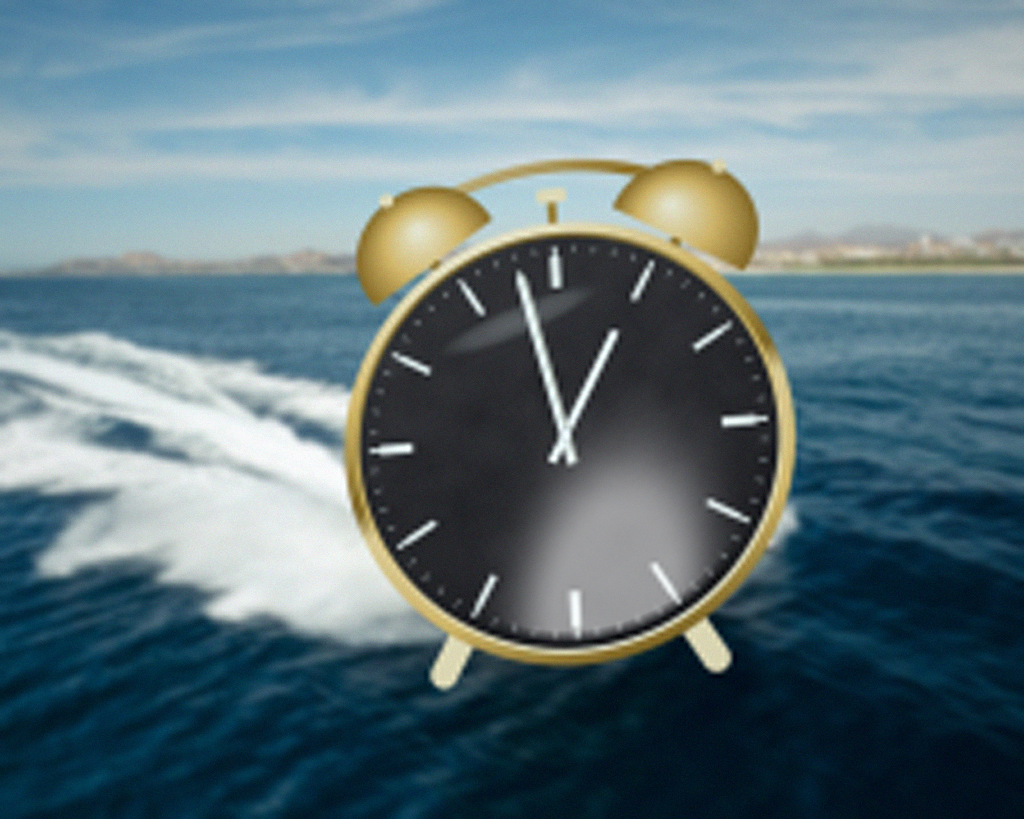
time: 12:58
